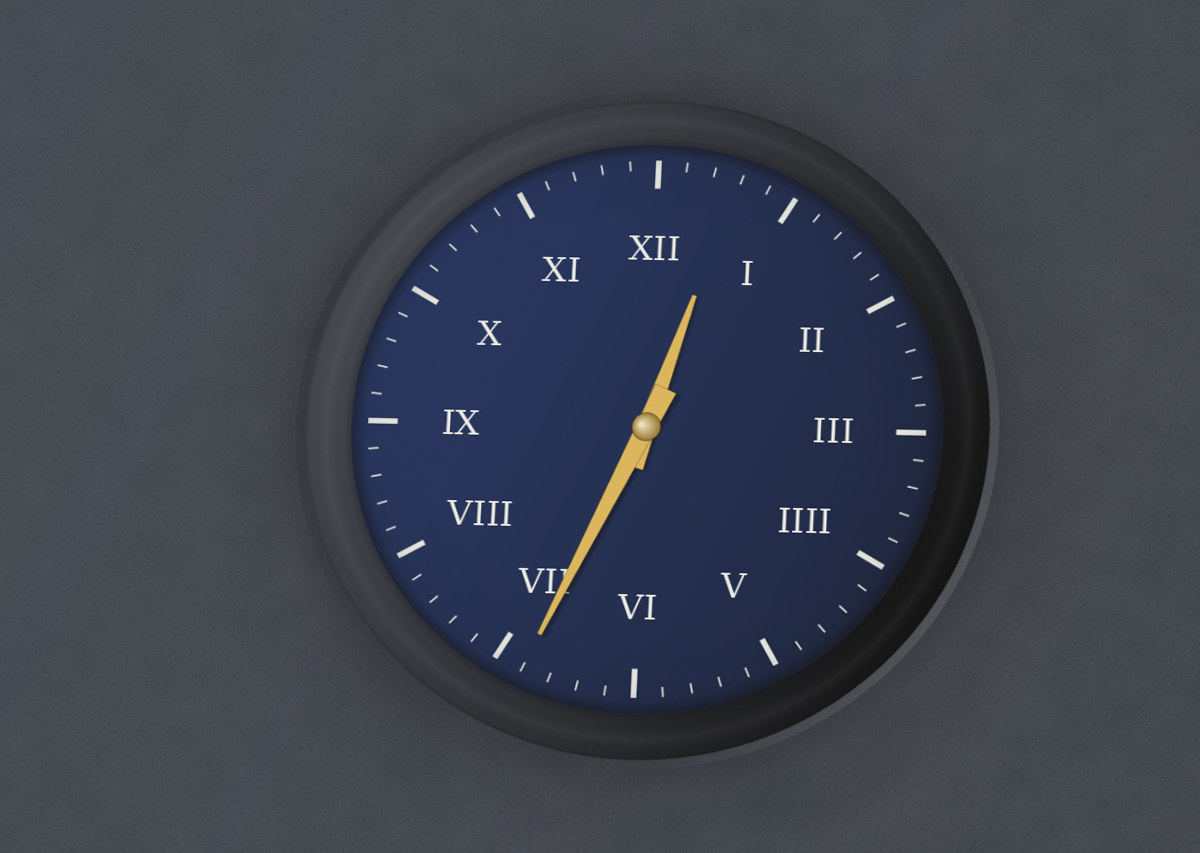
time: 12:34
